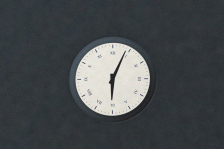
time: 6:04
